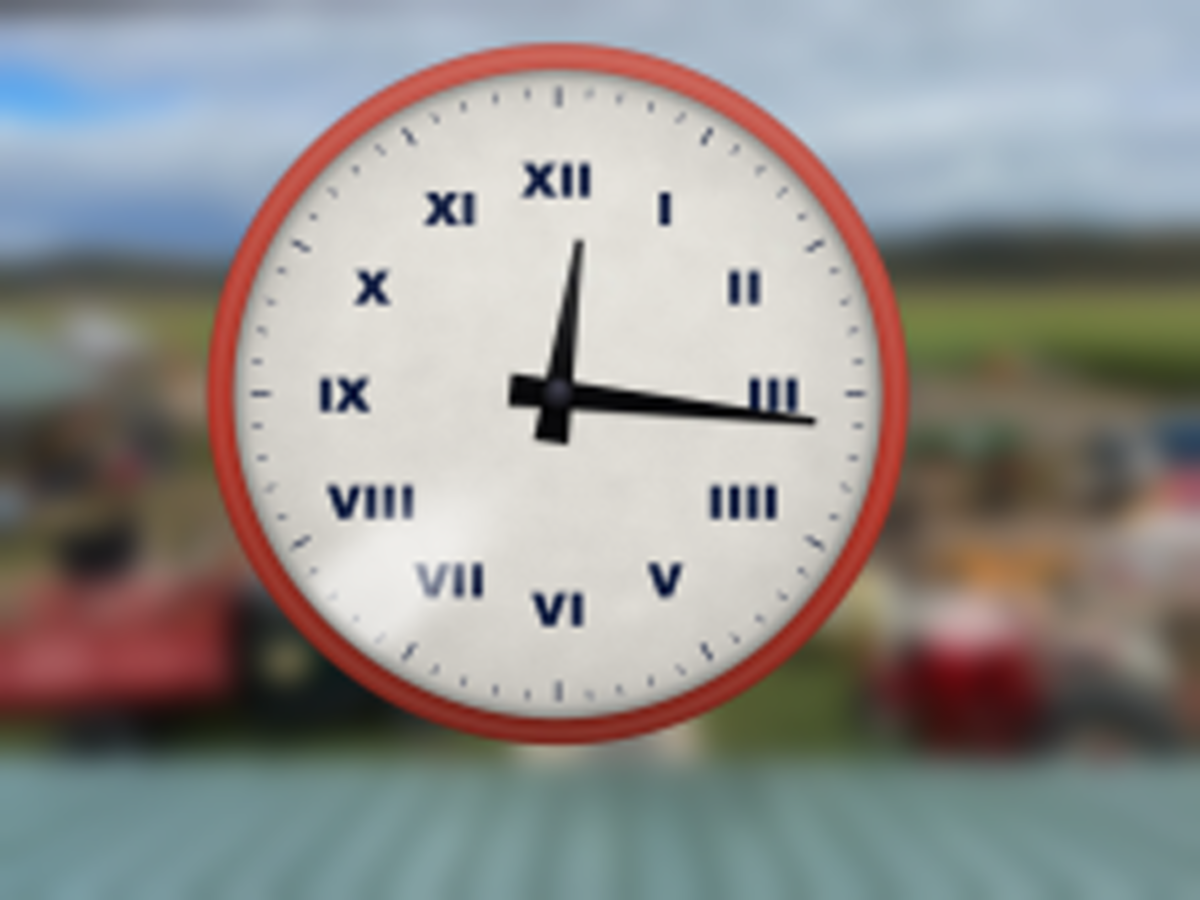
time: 12:16
